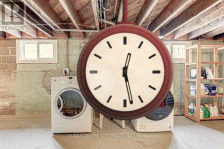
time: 12:28
